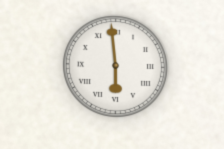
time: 5:59
